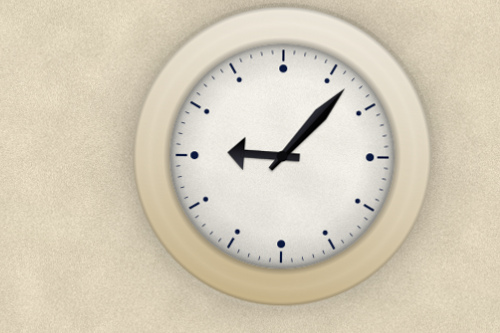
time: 9:07
